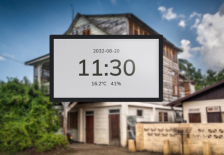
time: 11:30
